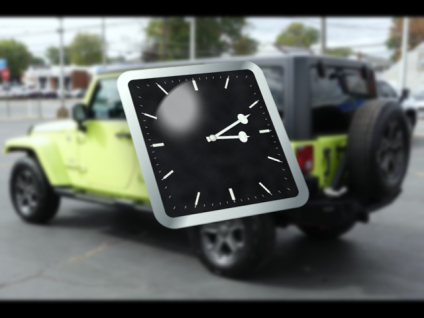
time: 3:11
